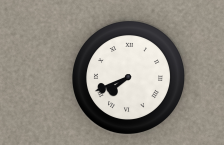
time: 7:41
